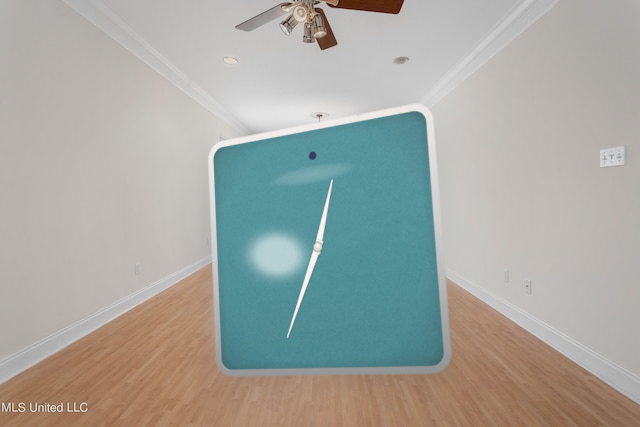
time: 12:34
